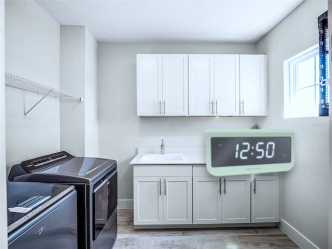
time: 12:50
